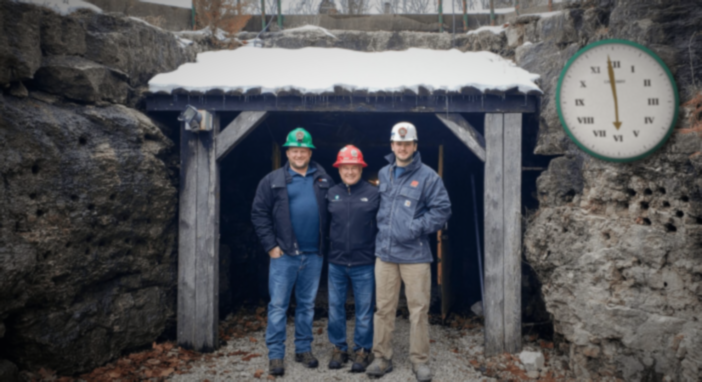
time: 5:59
